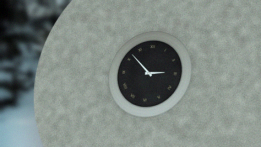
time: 2:52
